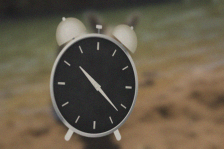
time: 10:22
